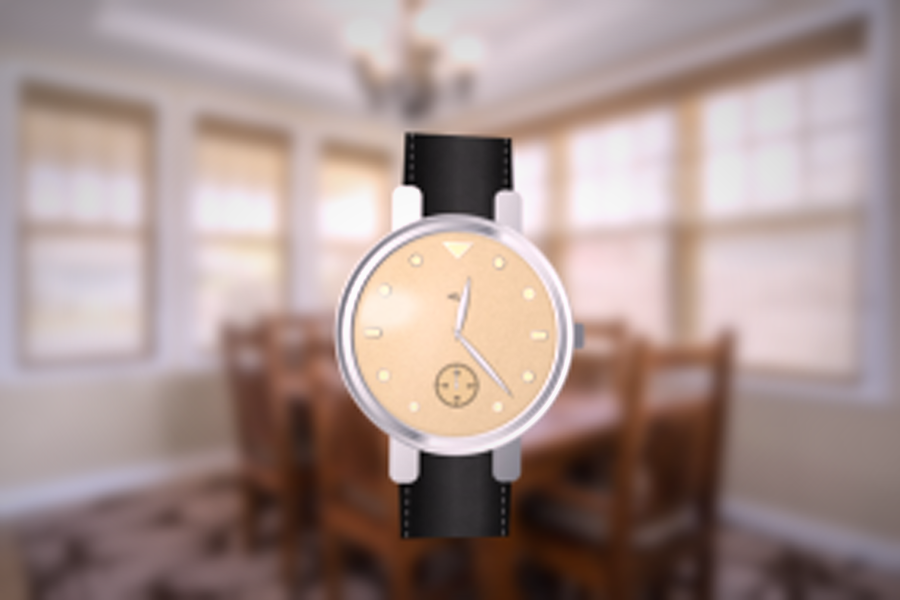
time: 12:23
